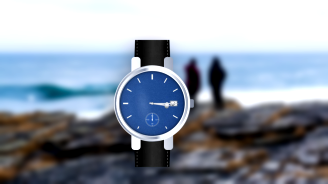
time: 3:15
